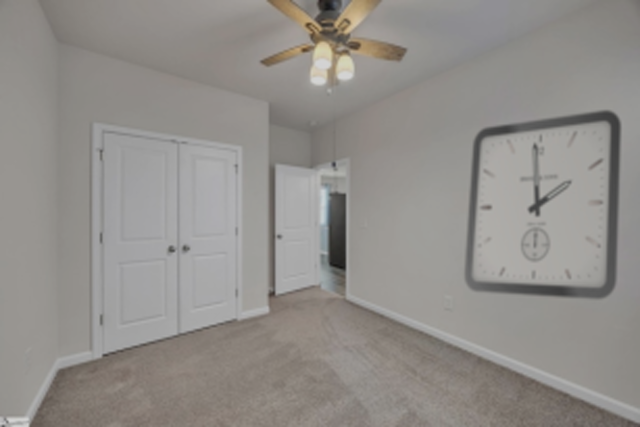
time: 1:59
